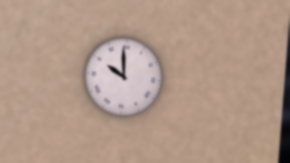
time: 9:59
